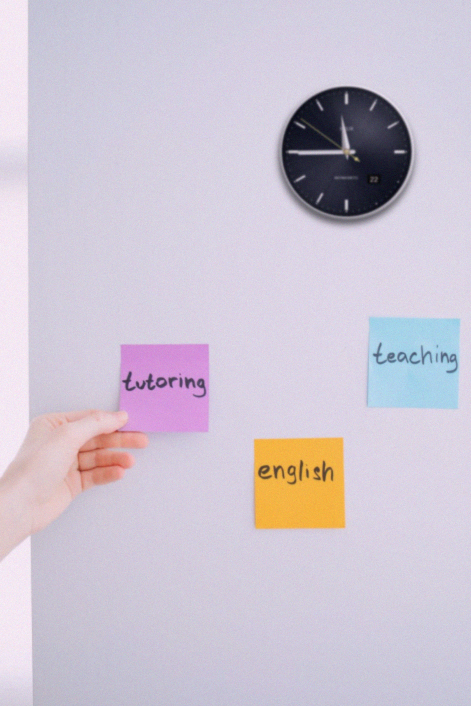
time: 11:44:51
